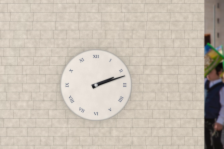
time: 2:12
